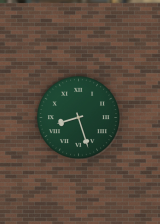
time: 8:27
